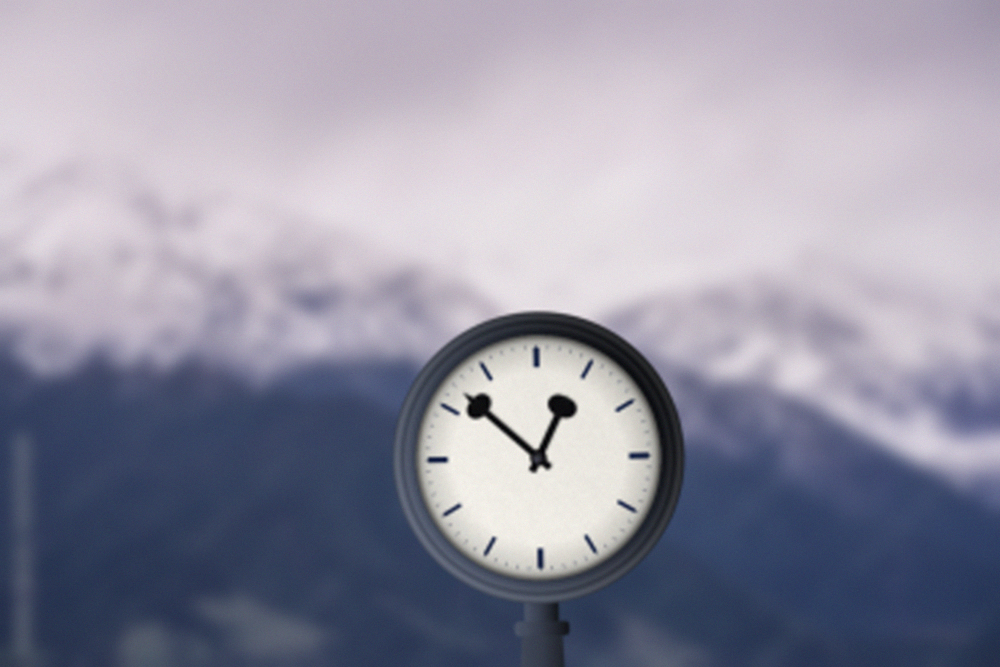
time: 12:52
